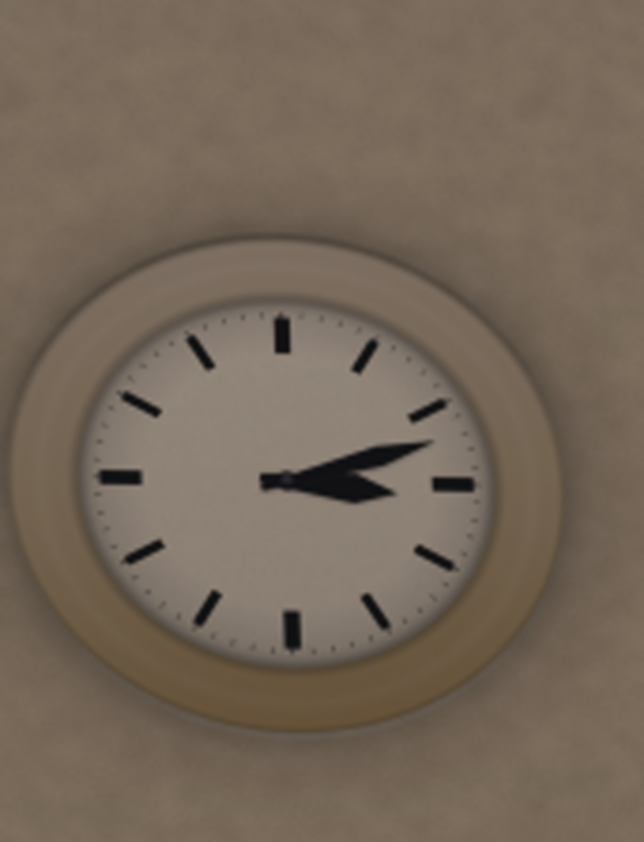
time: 3:12
